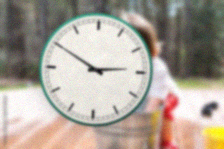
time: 2:50
